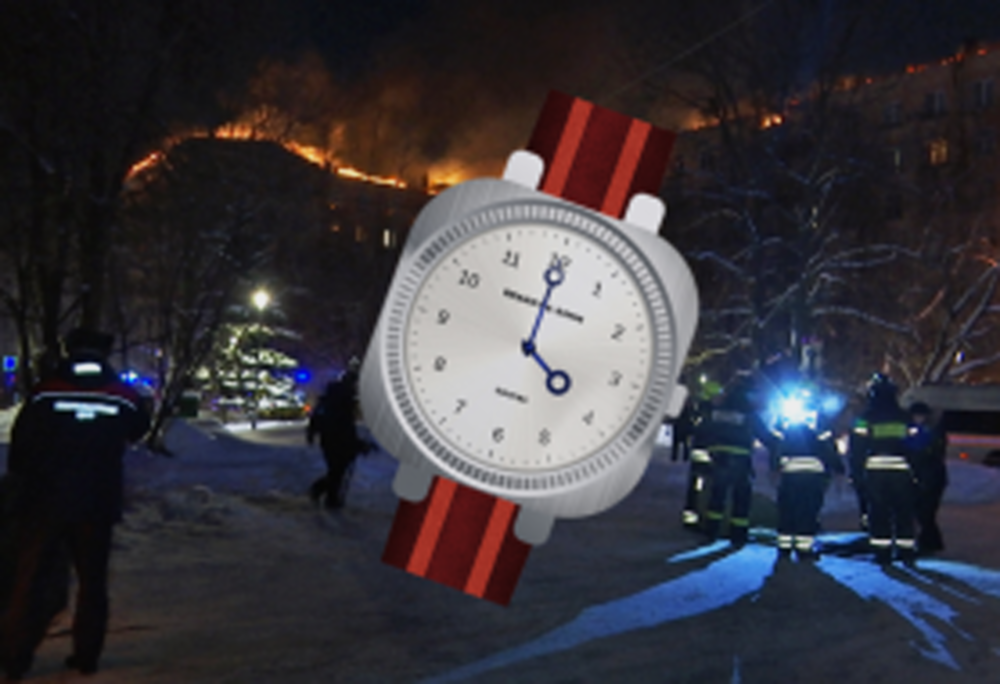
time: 4:00
